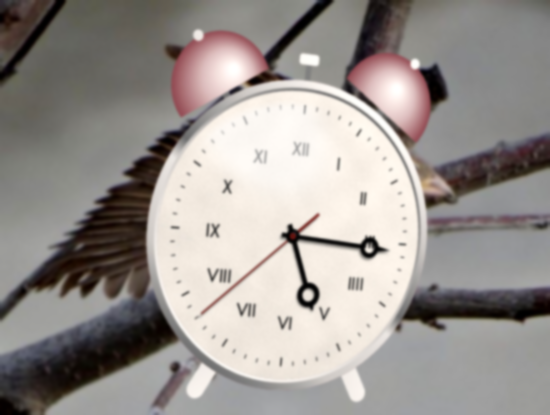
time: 5:15:38
